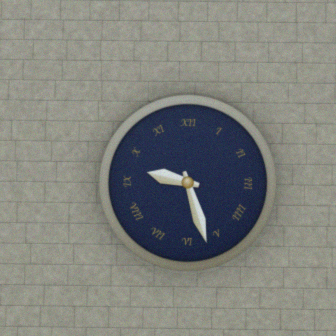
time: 9:27
